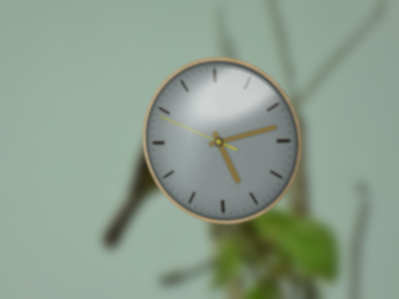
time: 5:12:49
